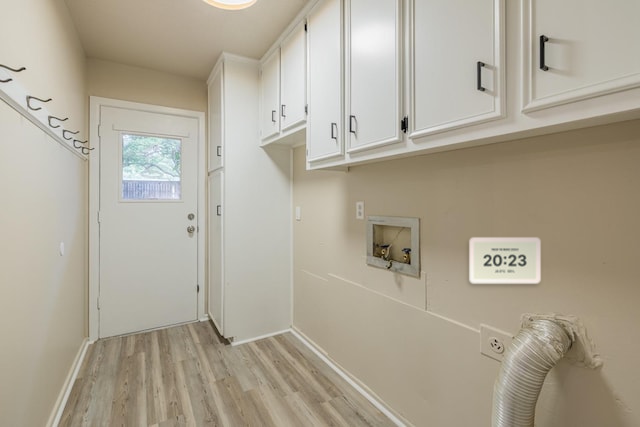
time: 20:23
